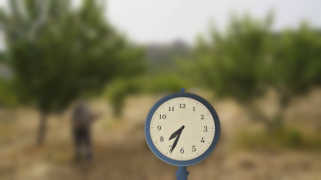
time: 7:34
